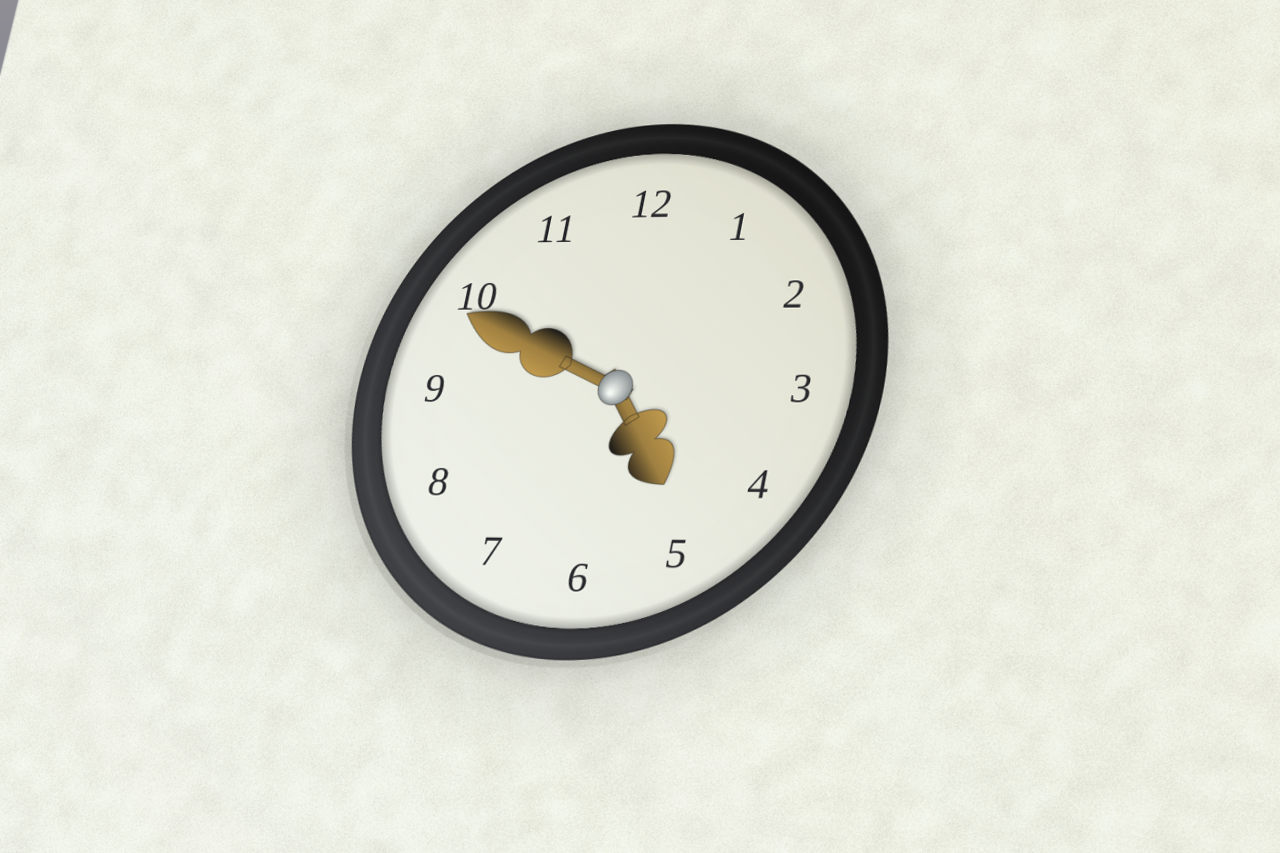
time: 4:49
